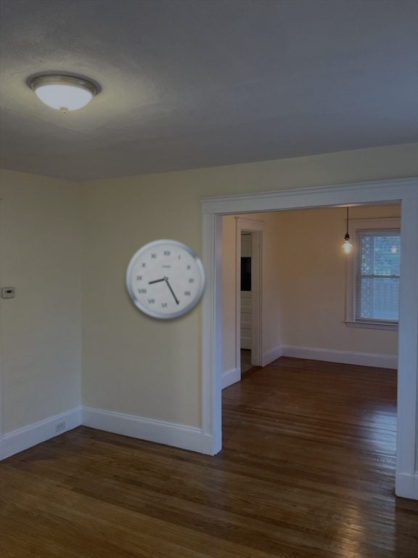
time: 8:25
